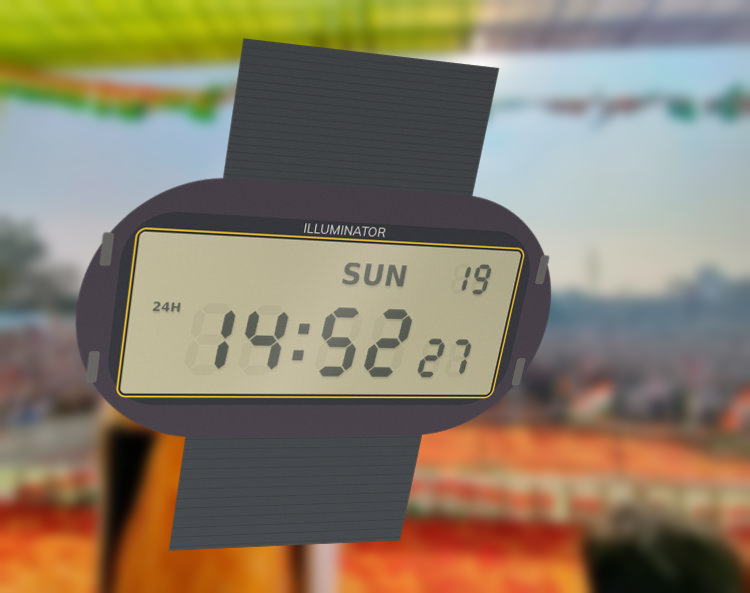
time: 14:52:27
